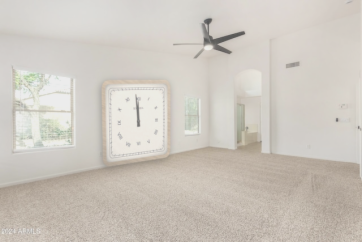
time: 11:59
